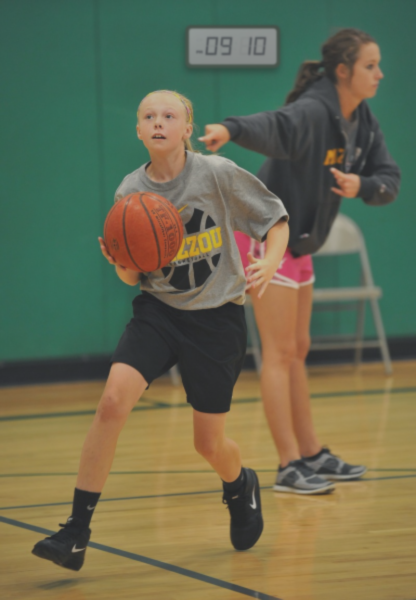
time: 9:10
